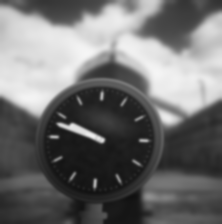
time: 9:48
